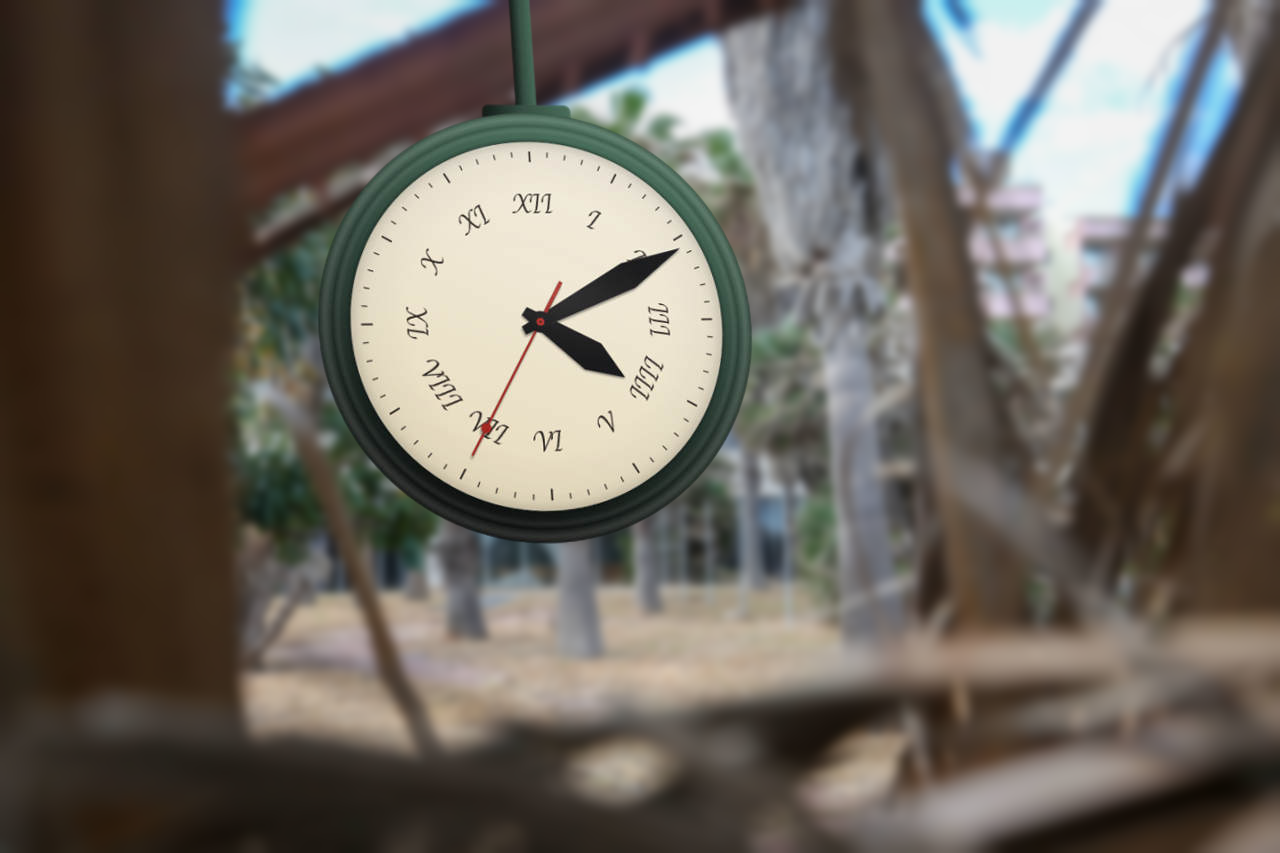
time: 4:10:35
